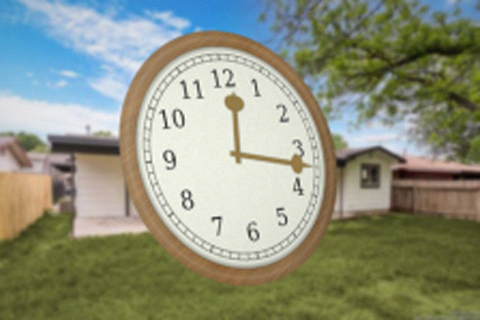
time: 12:17
